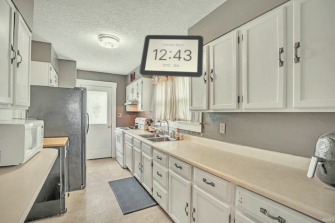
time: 12:43
